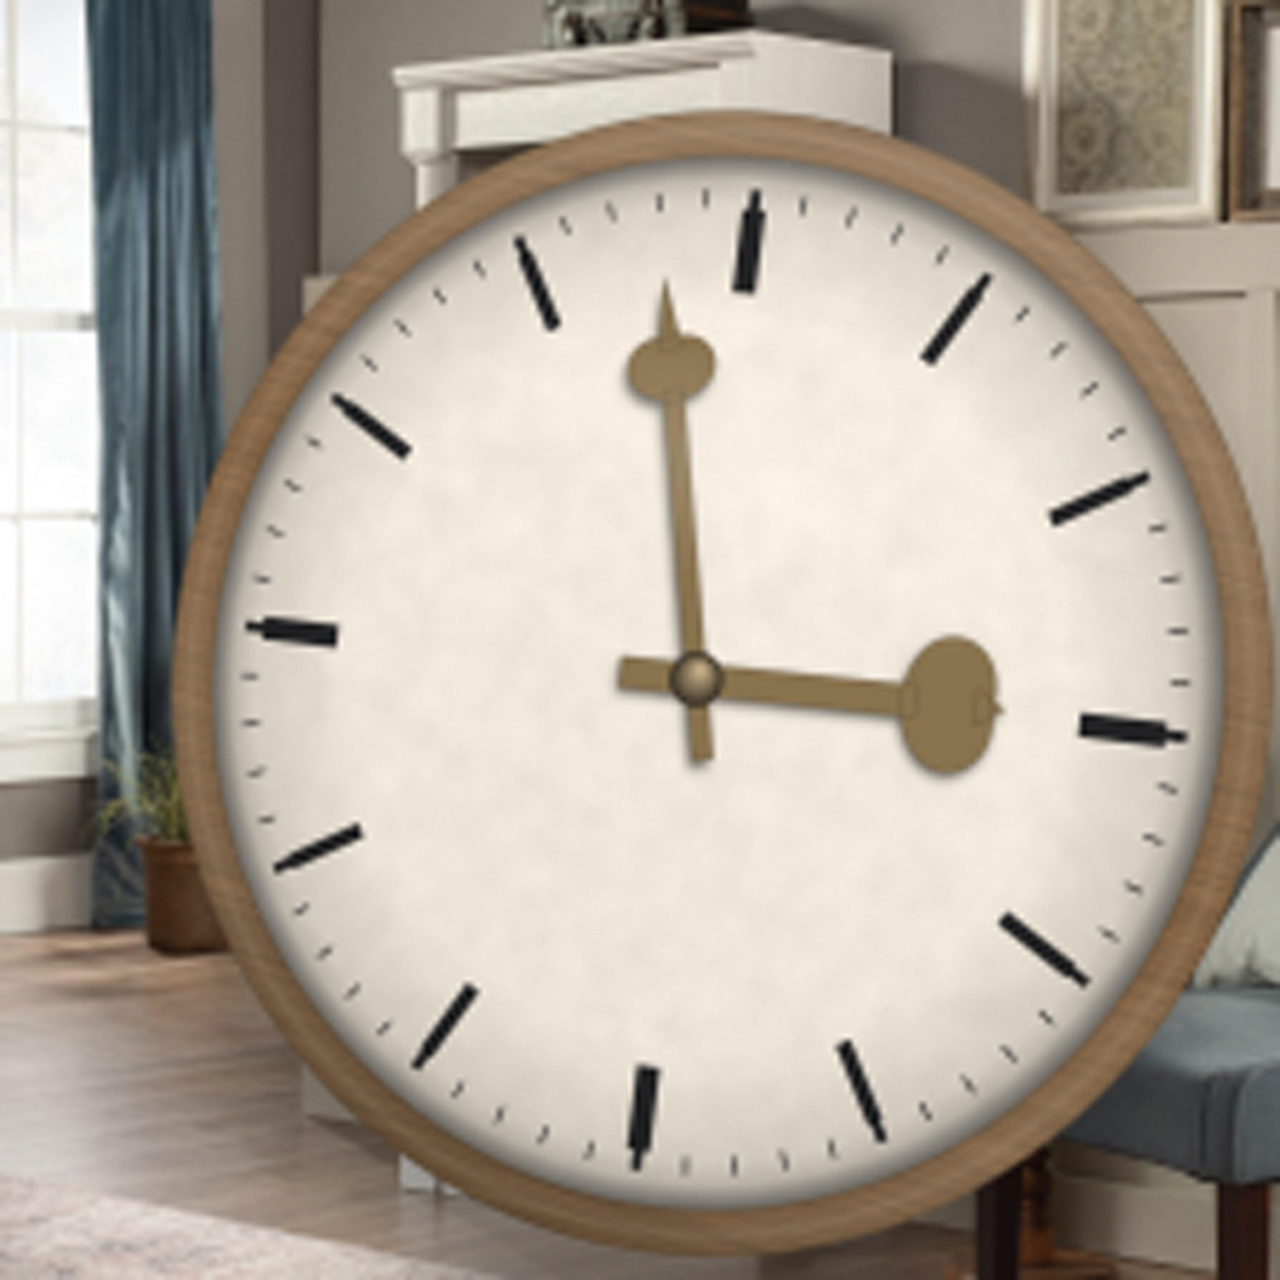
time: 2:58
